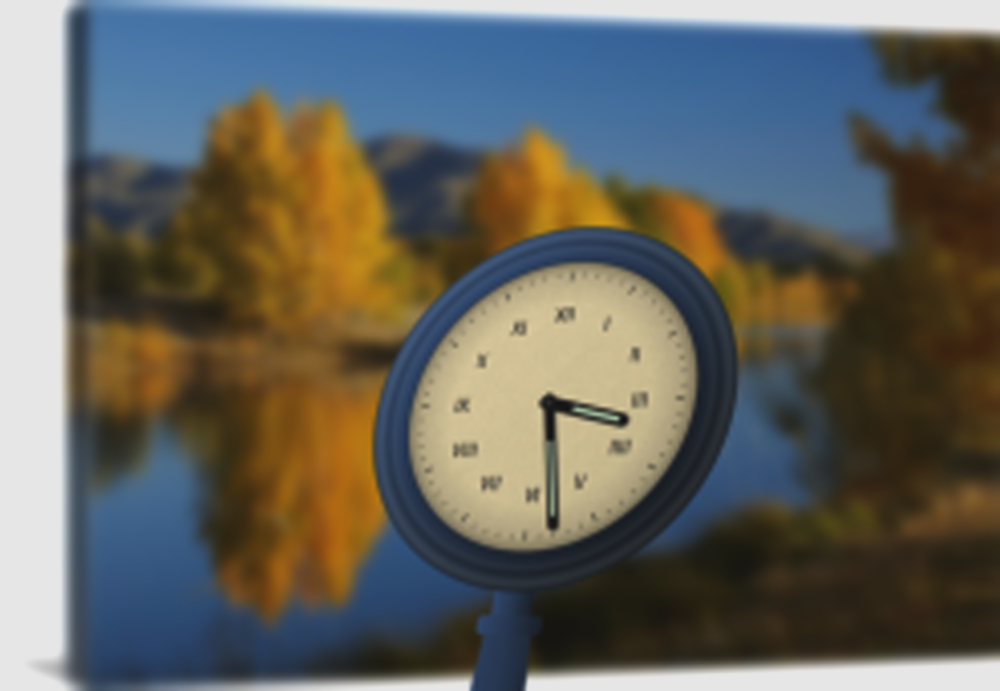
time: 3:28
